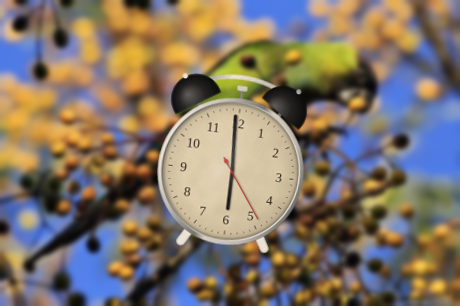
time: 5:59:24
